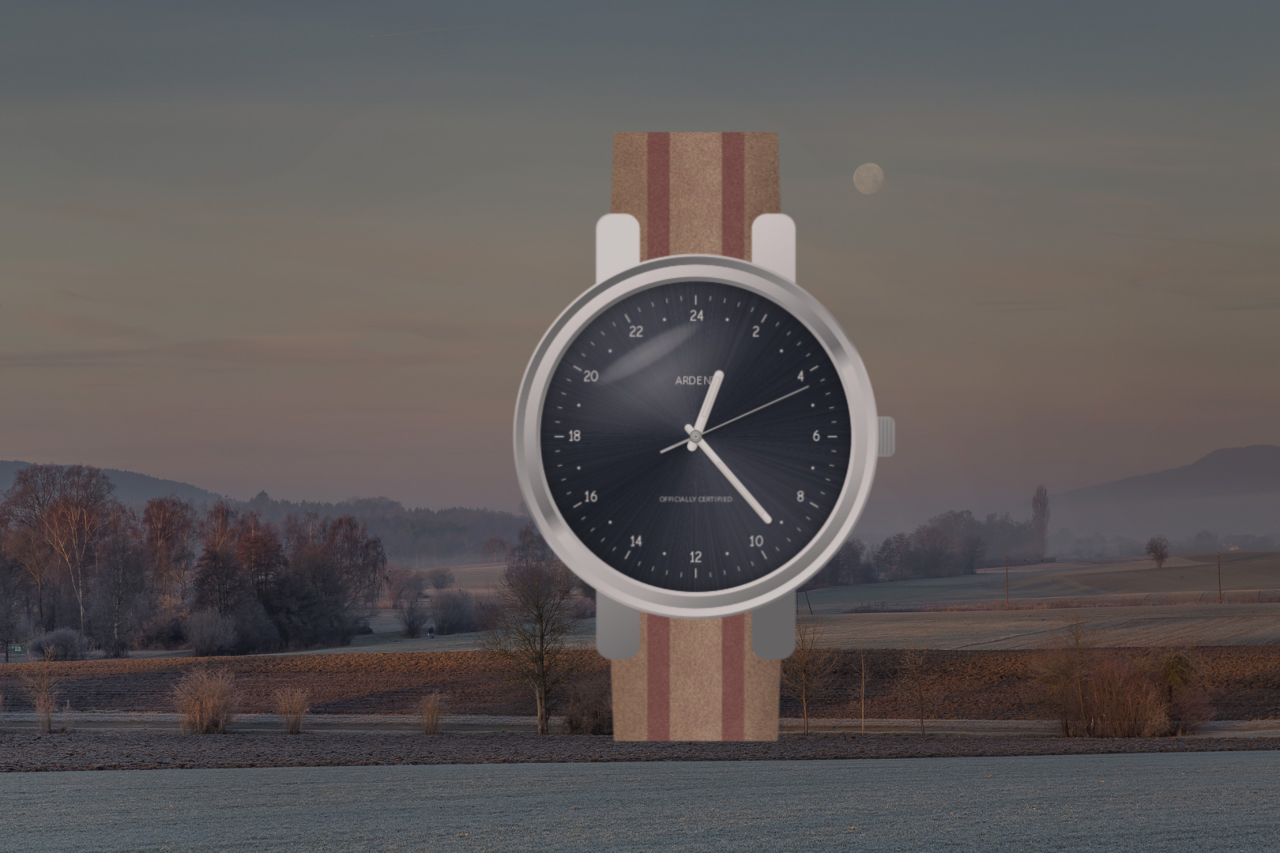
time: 1:23:11
